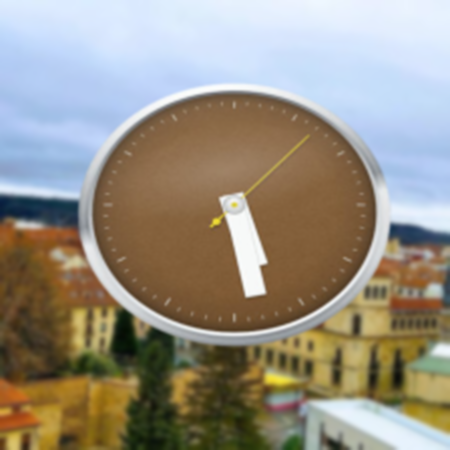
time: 5:28:07
